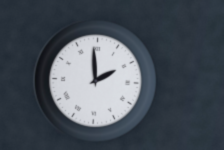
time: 1:59
